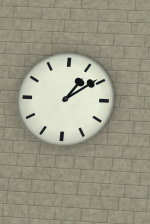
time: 1:09
